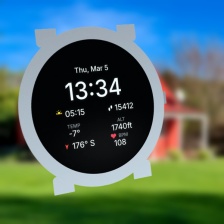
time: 13:34
